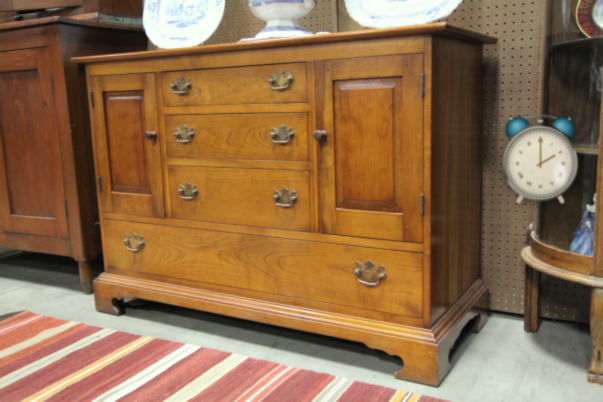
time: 2:00
